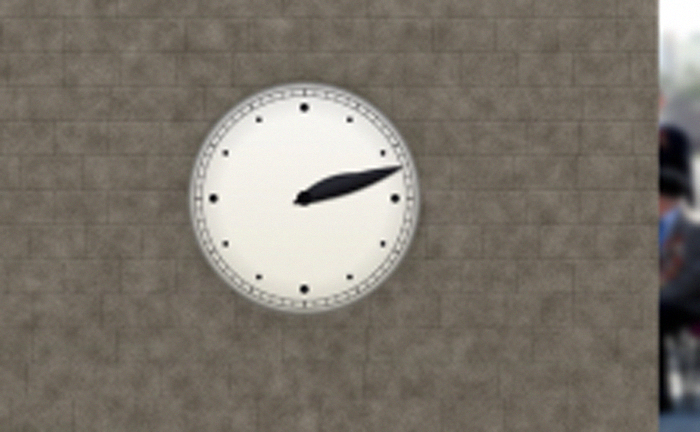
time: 2:12
